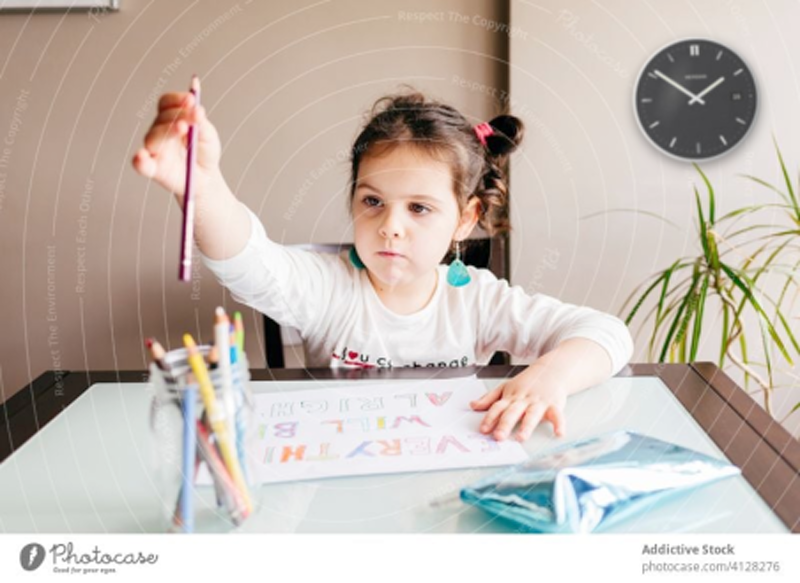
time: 1:51
